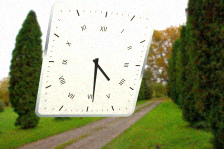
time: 4:29
